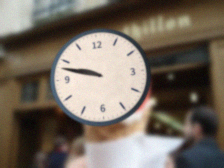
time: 9:48
